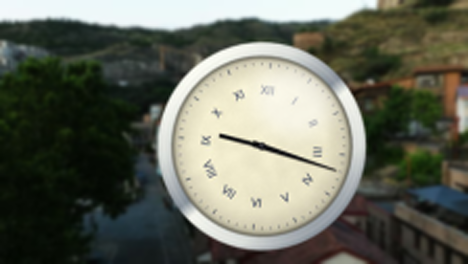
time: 9:17
